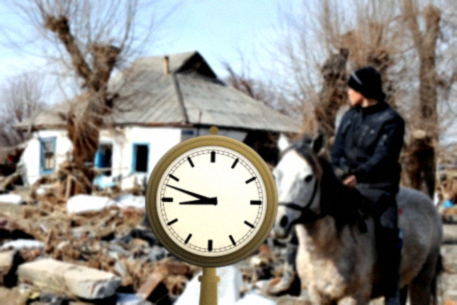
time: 8:48
